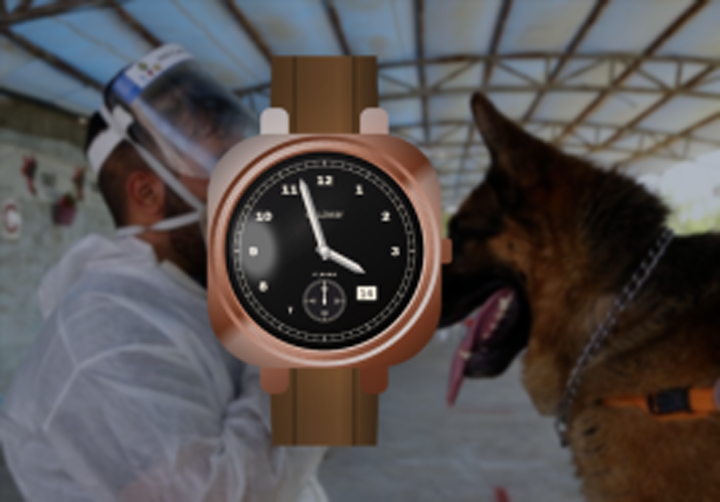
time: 3:57
